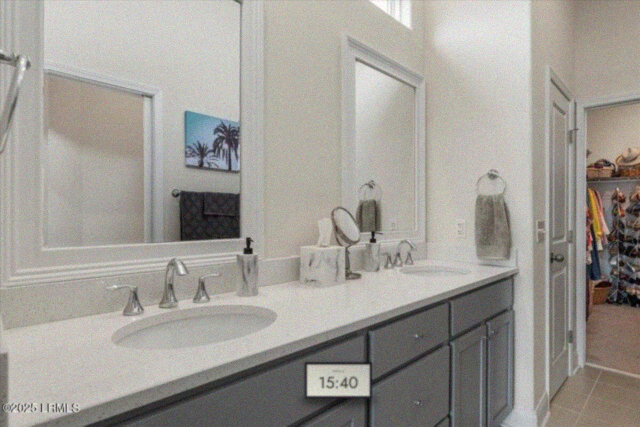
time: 15:40
